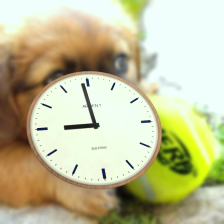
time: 8:59
